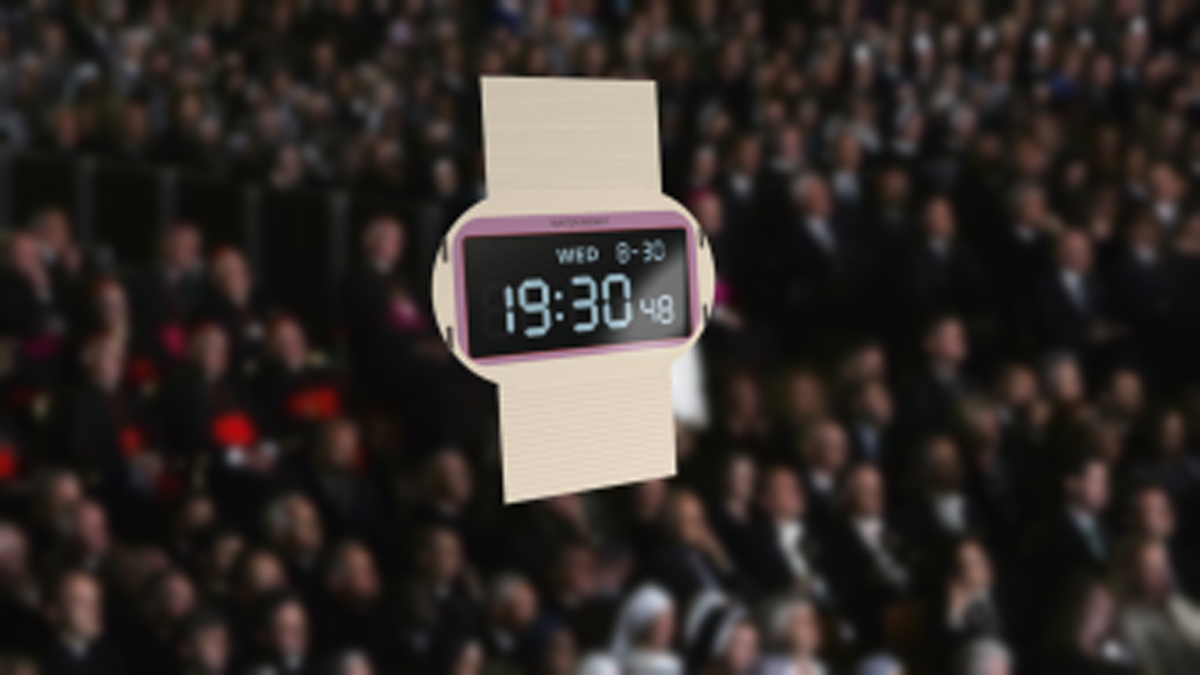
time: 19:30:48
